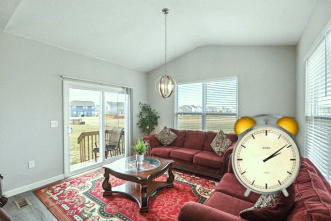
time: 2:09
